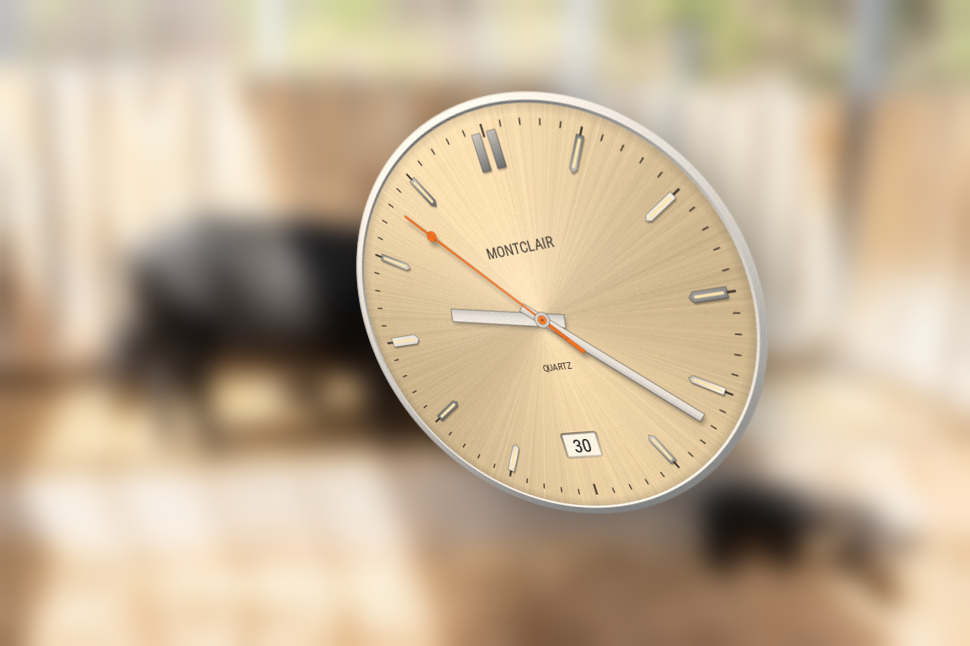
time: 9:21:53
